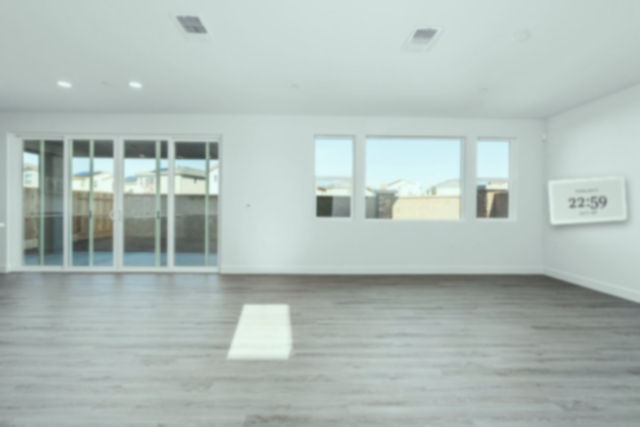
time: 22:59
